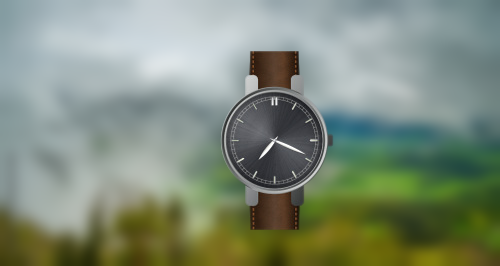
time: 7:19
